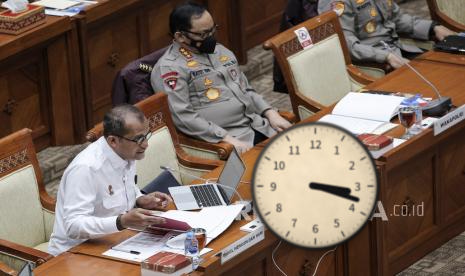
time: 3:18
